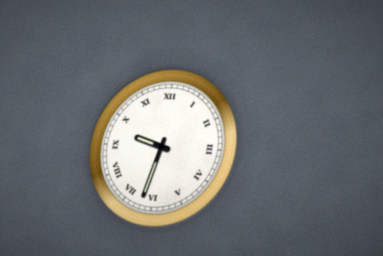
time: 9:32
